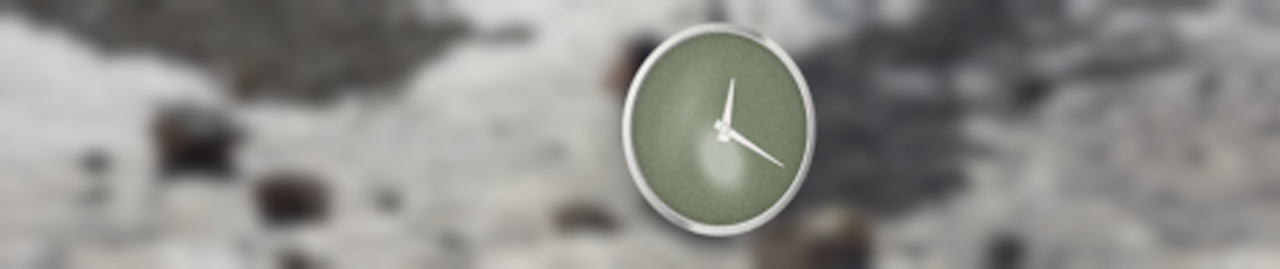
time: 12:20
